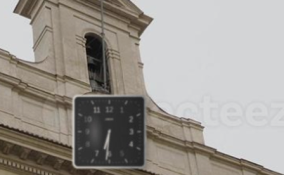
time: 6:31
